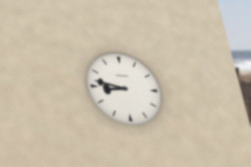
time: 8:47
